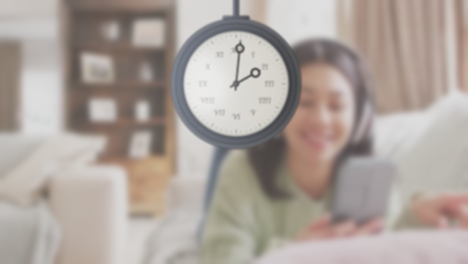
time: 2:01
